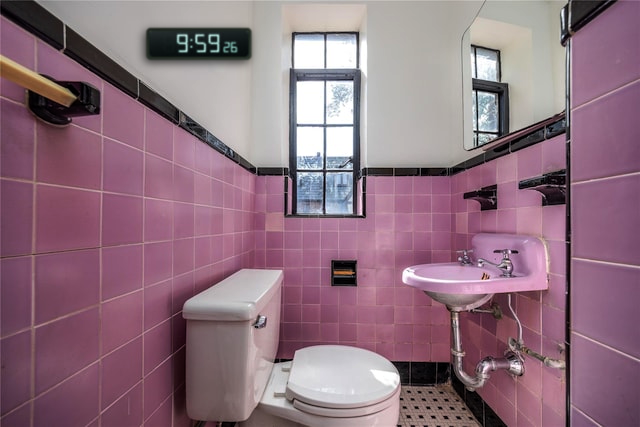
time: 9:59:26
